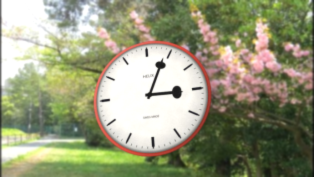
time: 3:04
